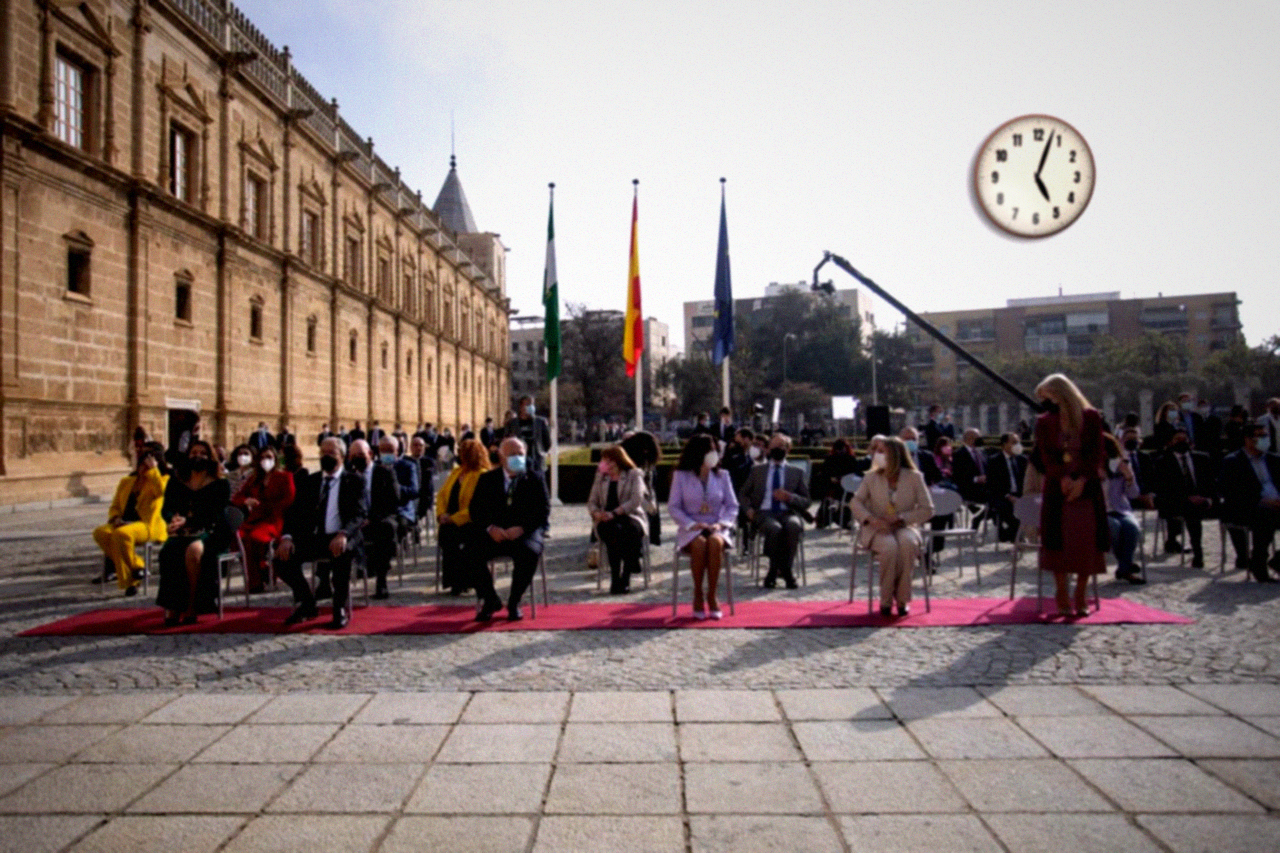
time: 5:03
